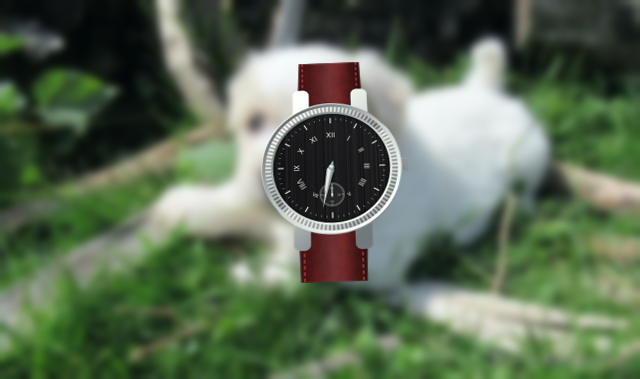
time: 6:32
